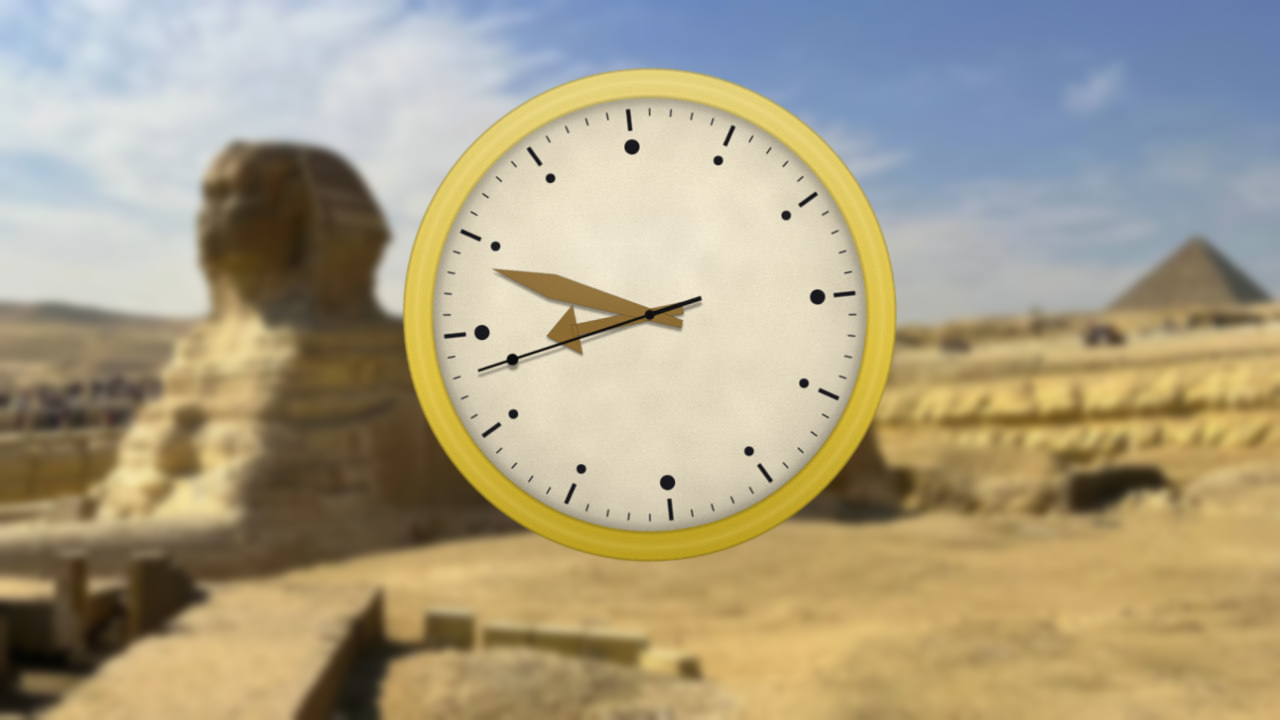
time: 8:48:43
